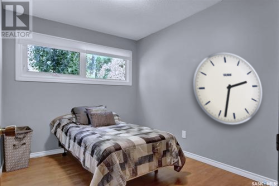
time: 2:33
